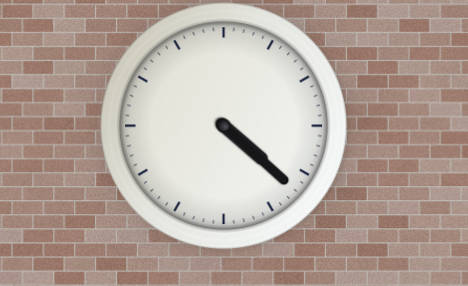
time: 4:22
